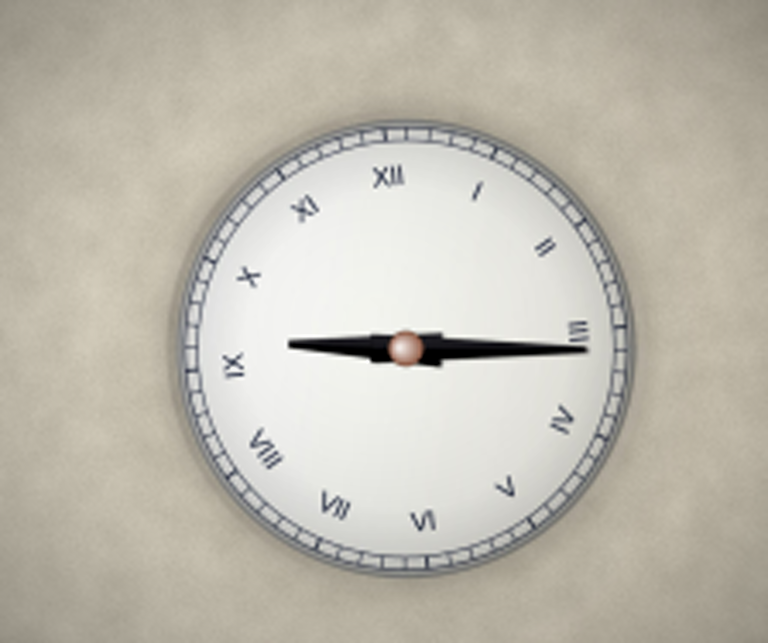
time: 9:16
